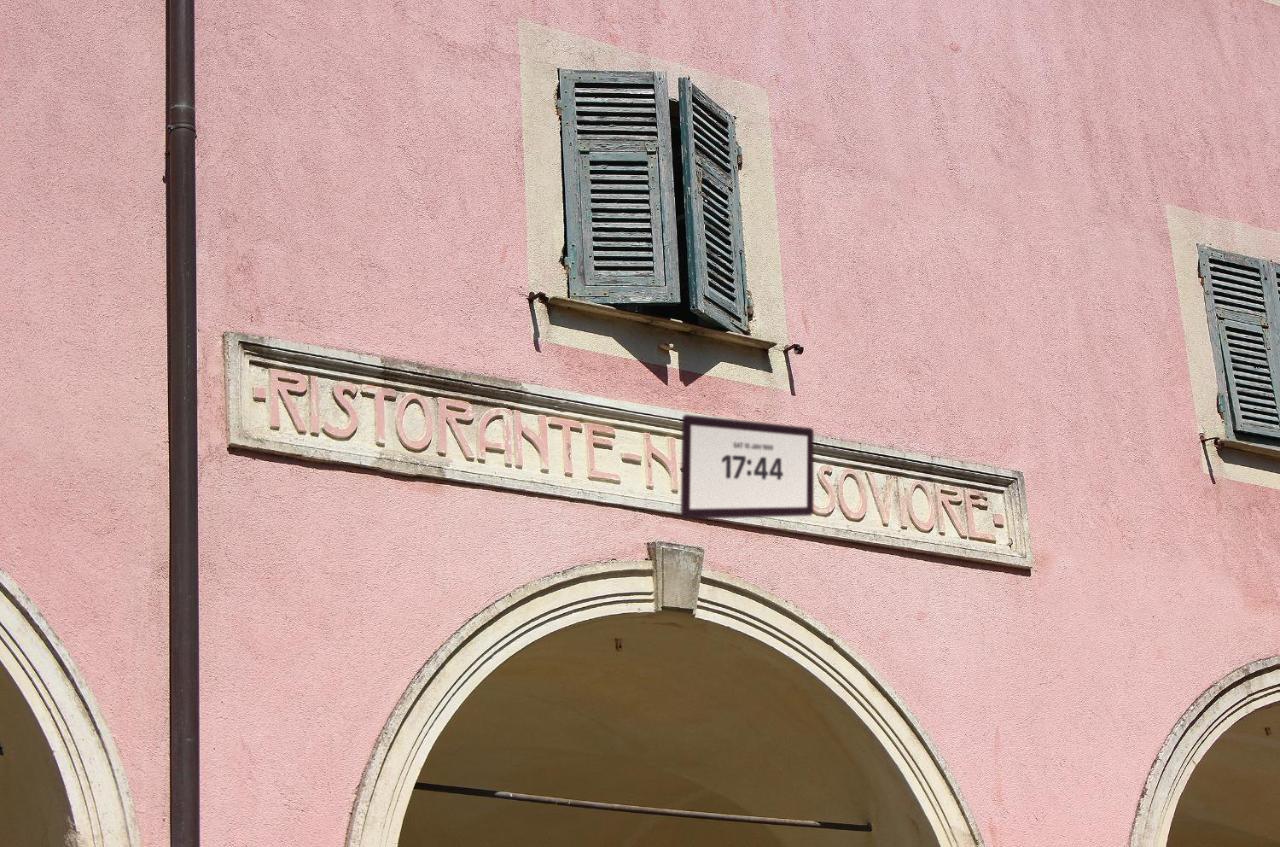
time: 17:44
